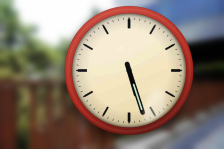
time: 5:27
